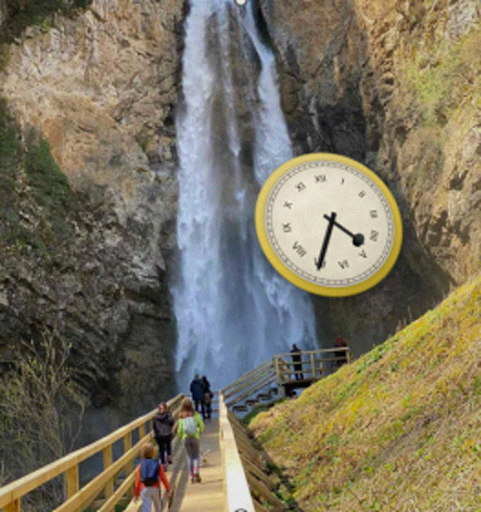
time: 4:35
